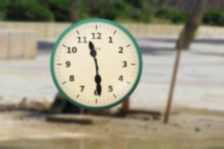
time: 11:29
